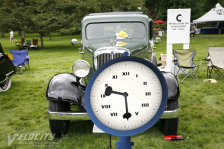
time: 9:29
